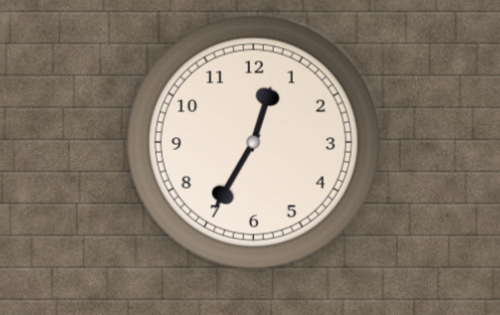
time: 12:35
